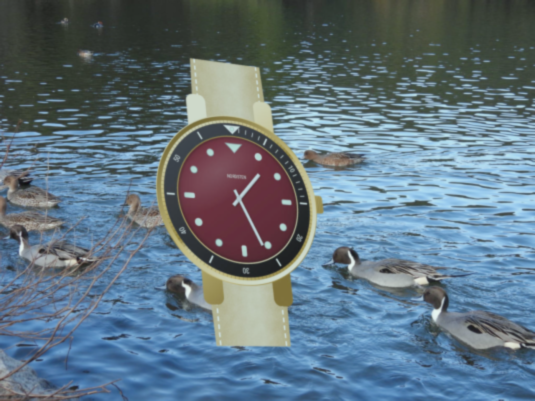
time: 1:26
